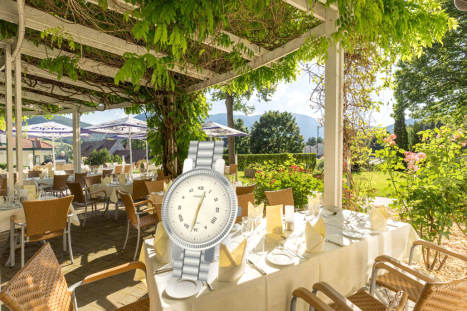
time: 12:32
